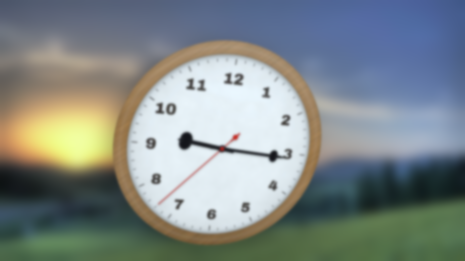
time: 9:15:37
